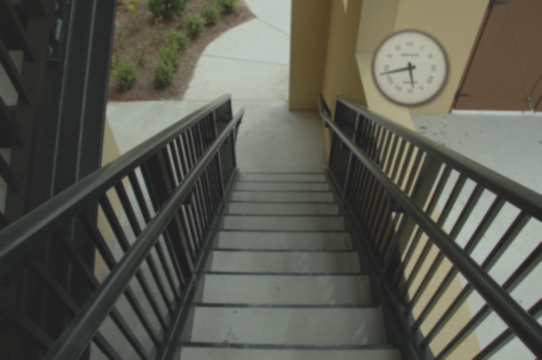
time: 5:43
